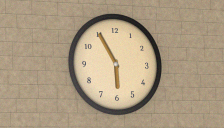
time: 5:55
